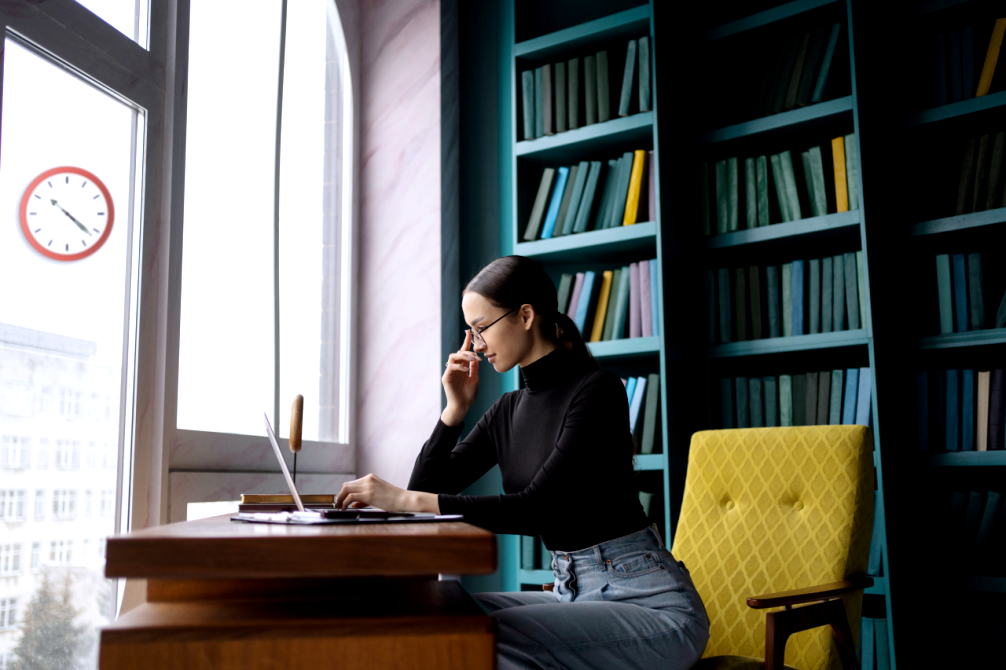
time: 10:22
